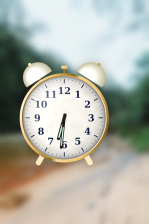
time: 6:31
